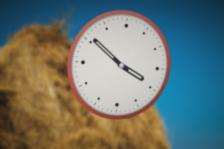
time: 3:51
